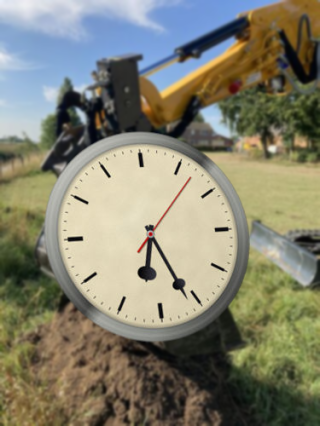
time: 6:26:07
